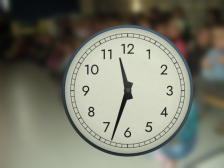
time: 11:33
